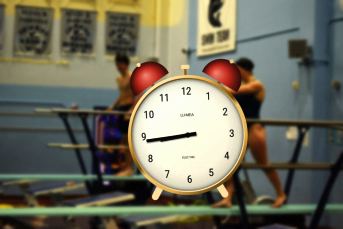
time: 8:44
